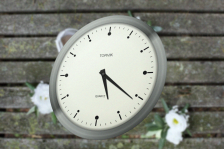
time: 5:21
